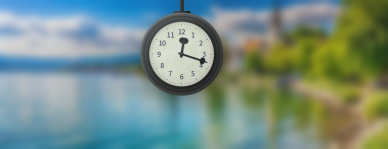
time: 12:18
